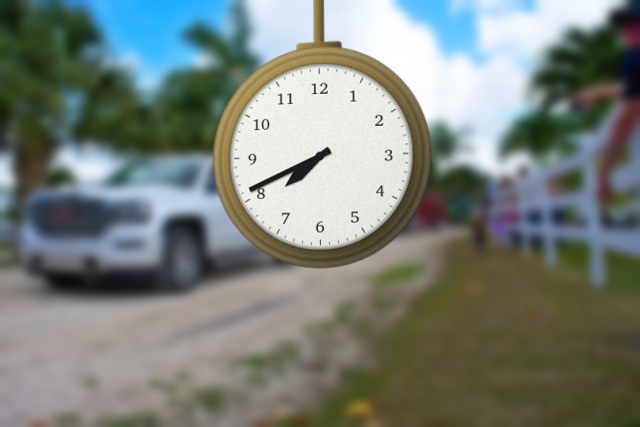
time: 7:41
